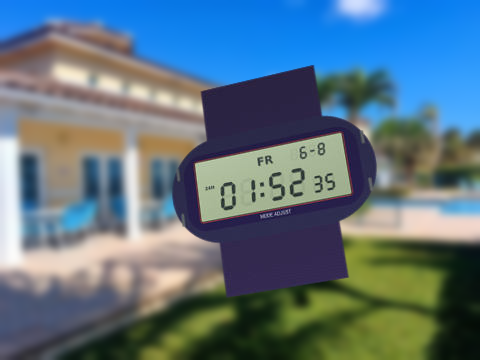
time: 1:52:35
